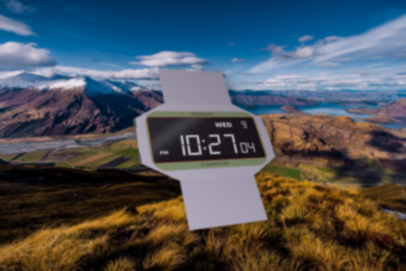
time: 10:27:04
